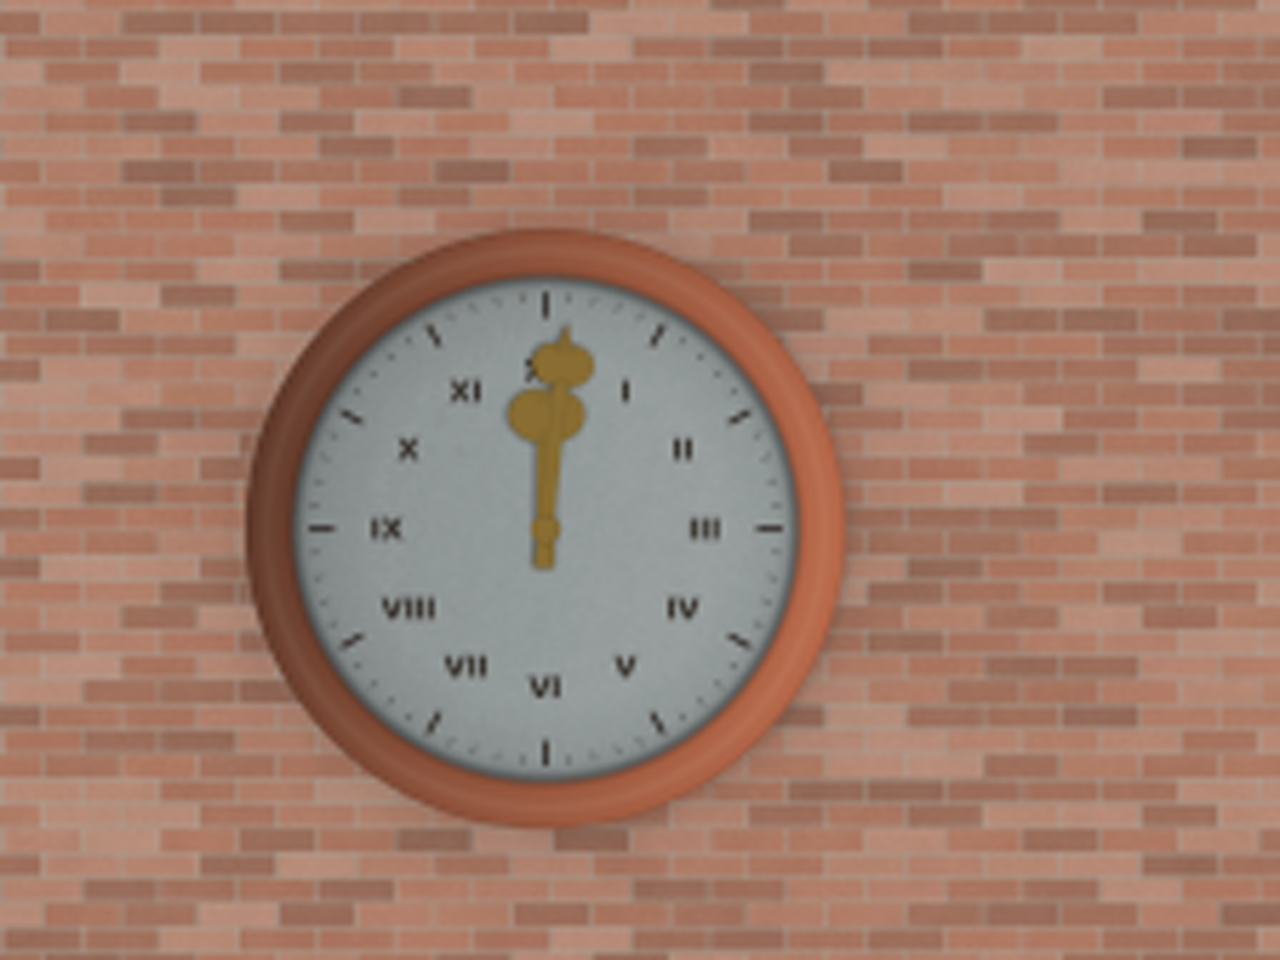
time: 12:01
